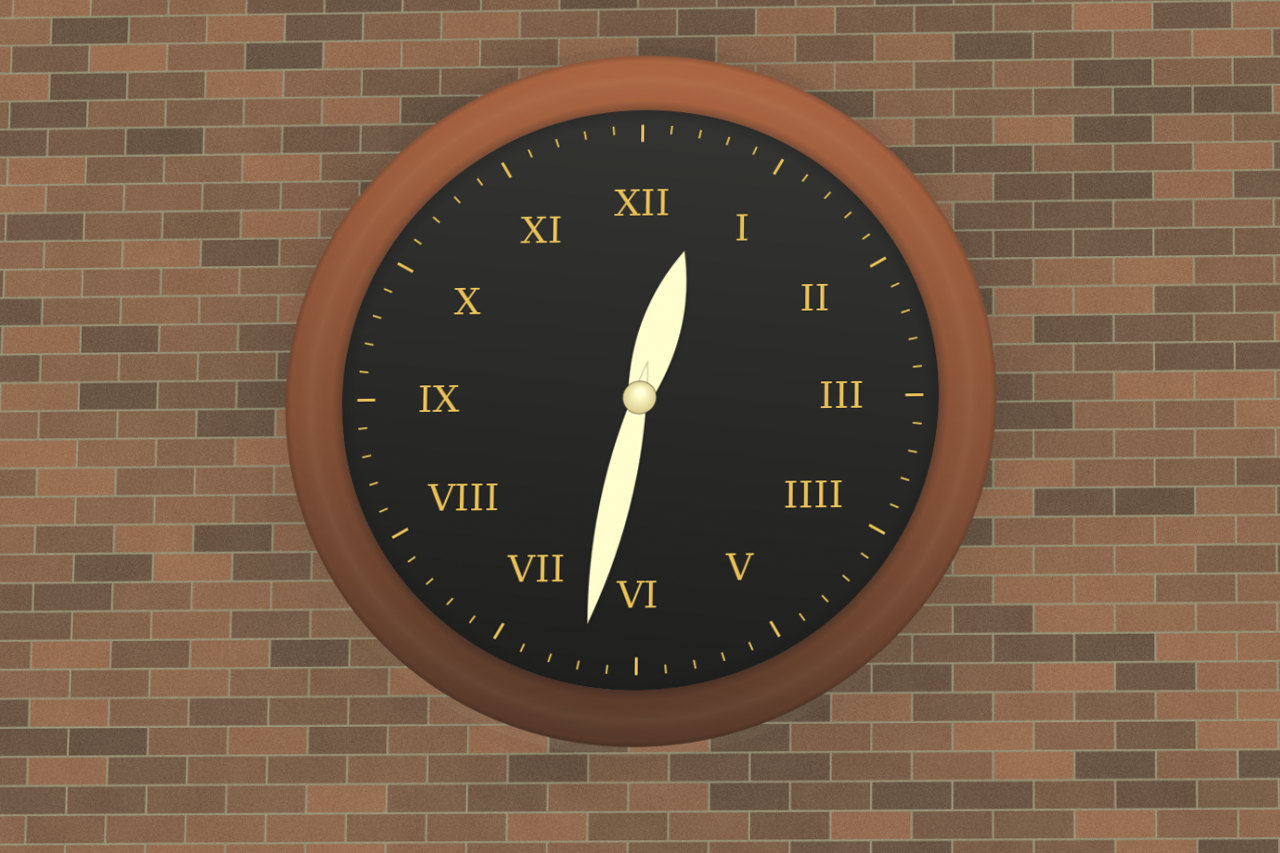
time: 12:32
